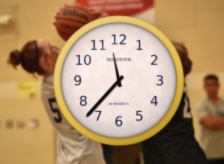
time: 11:37
